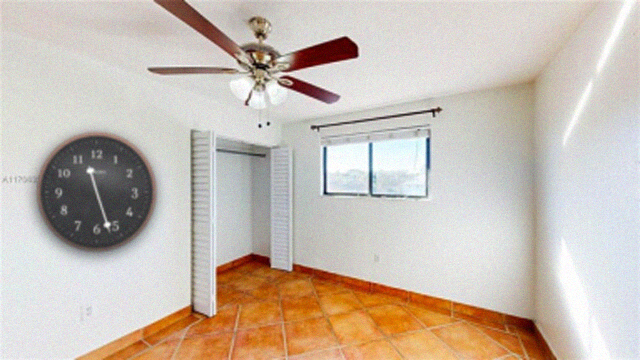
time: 11:27
